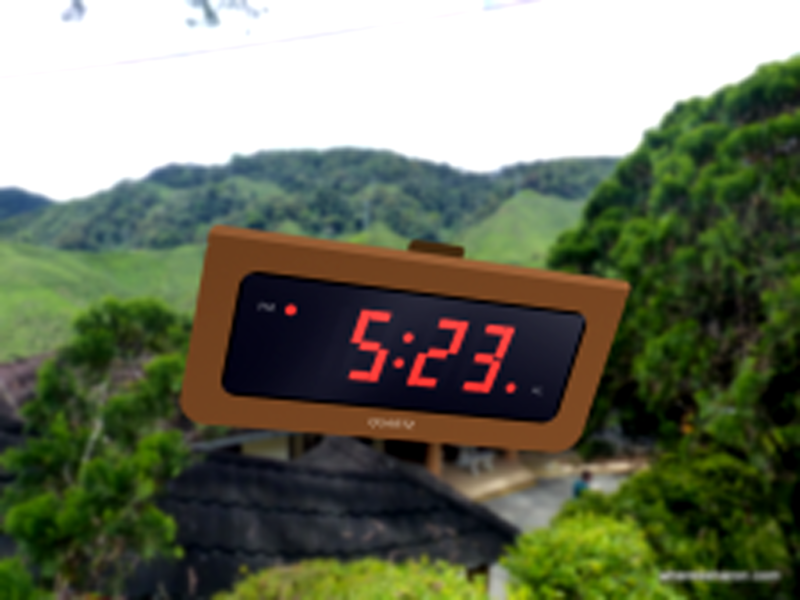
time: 5:23
